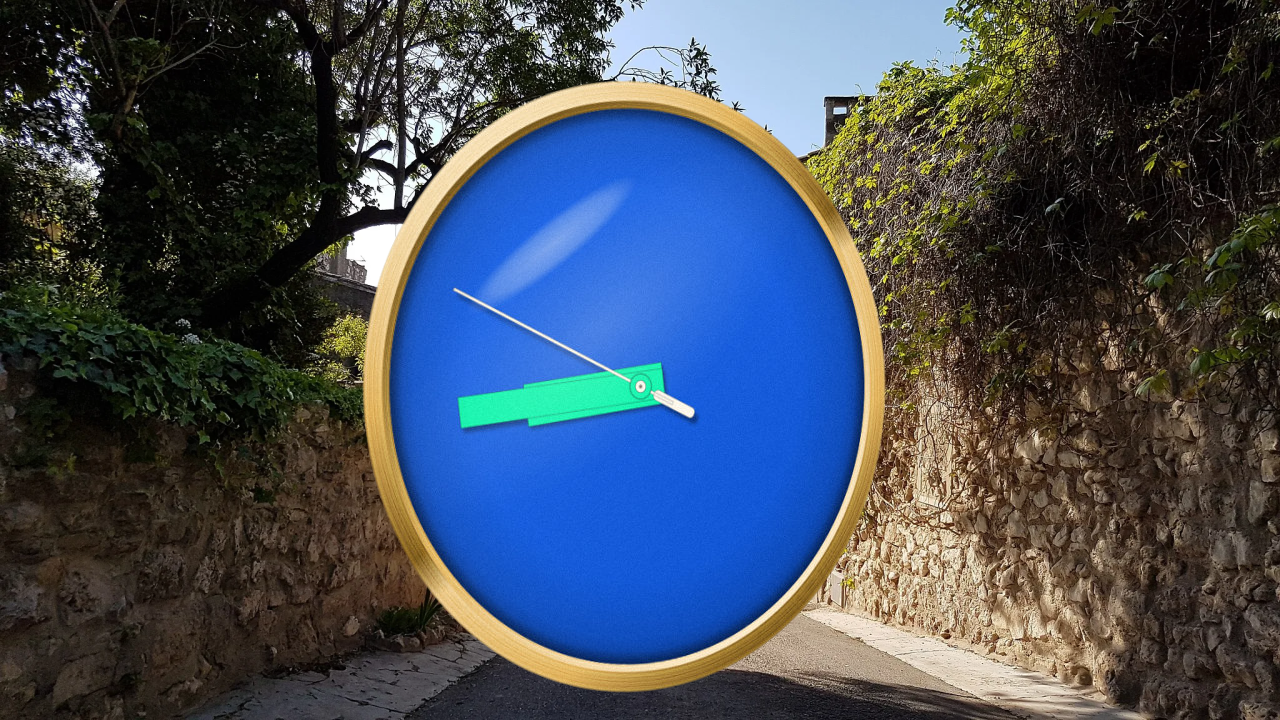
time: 8:43:49
